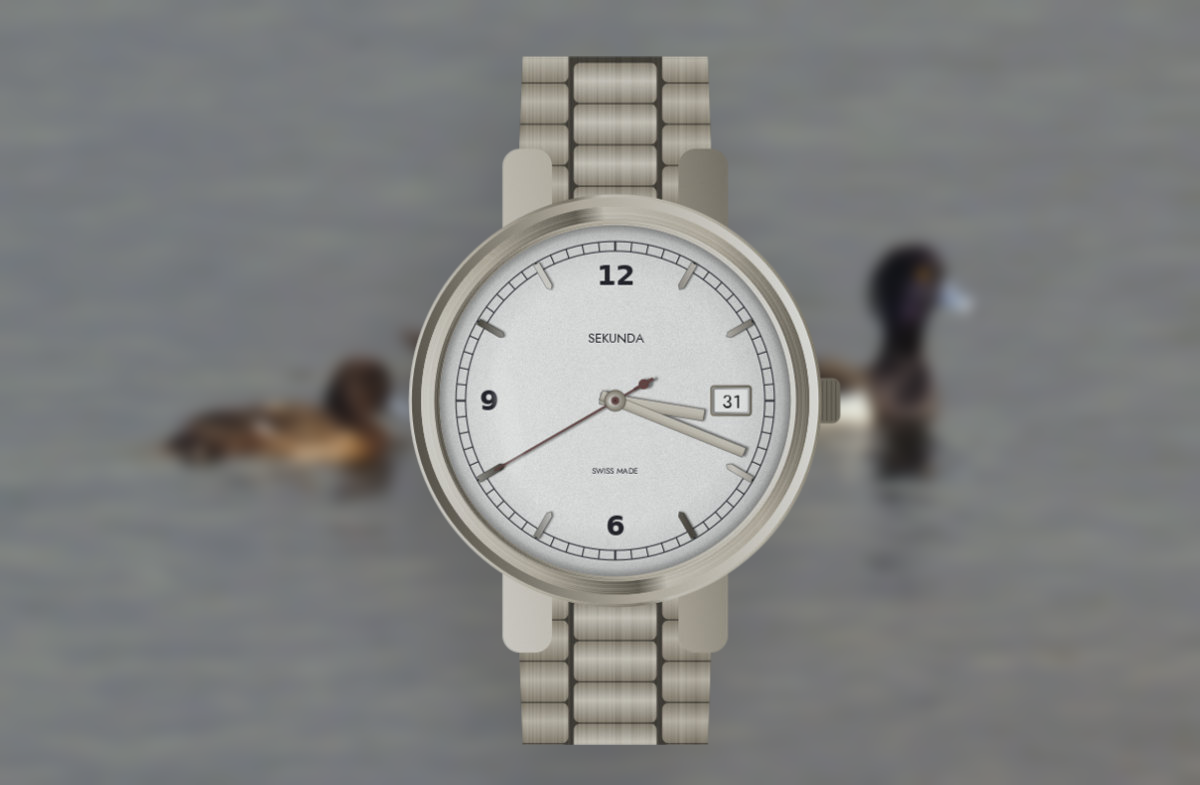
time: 3:18:40
